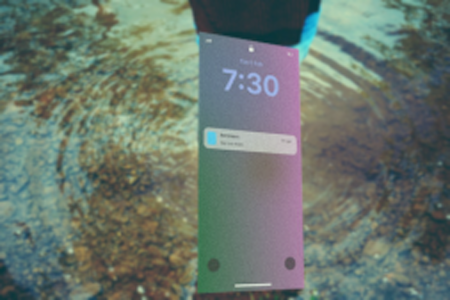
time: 7:30
